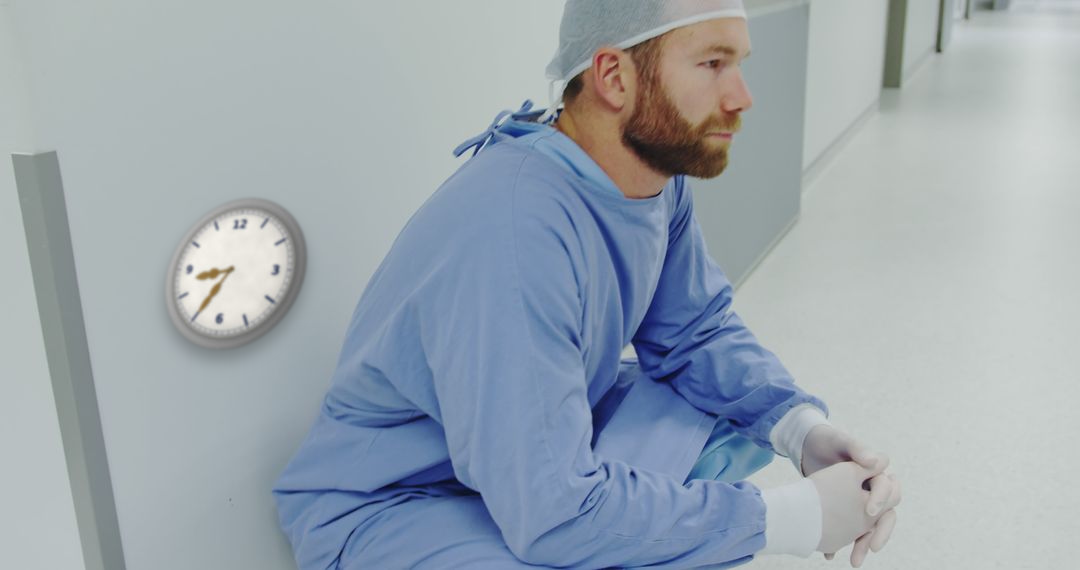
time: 8:35
